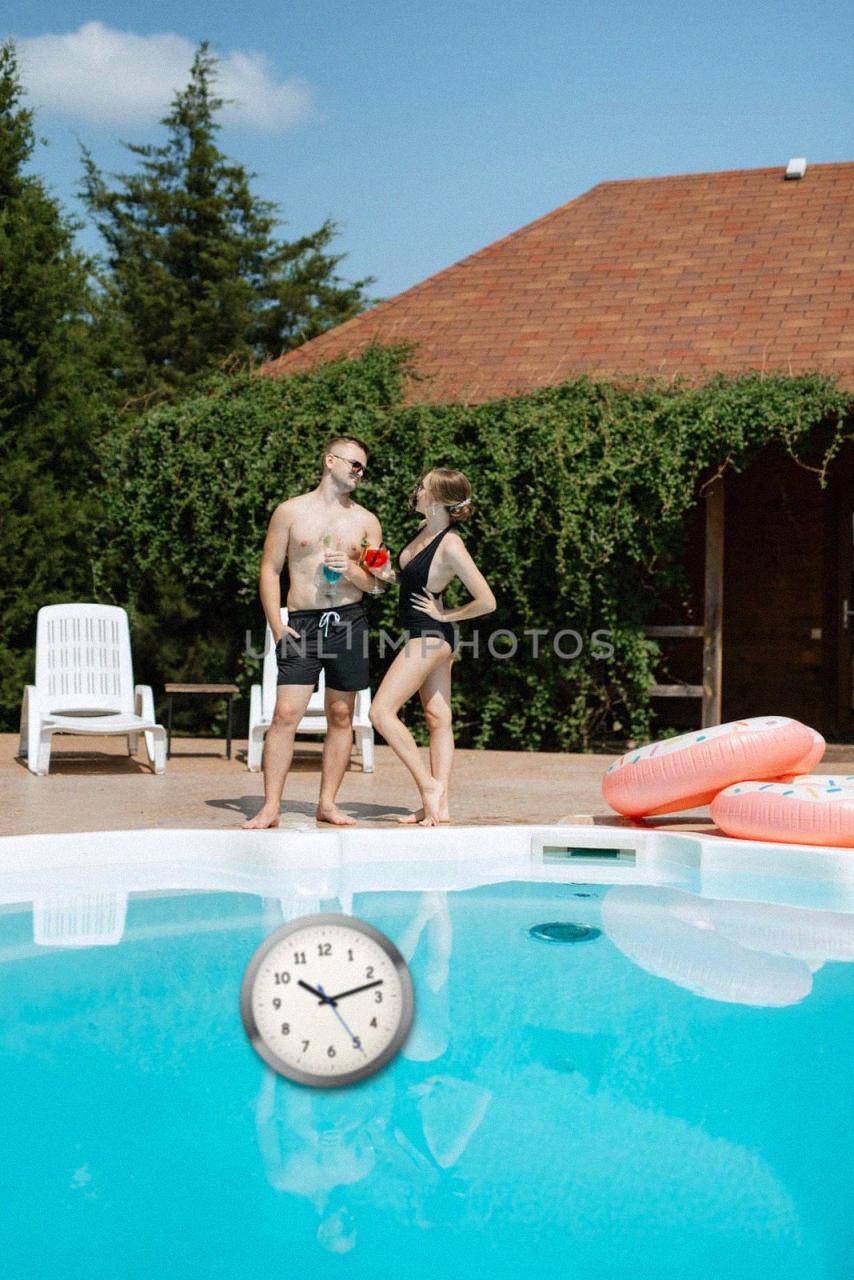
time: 10:12:25
